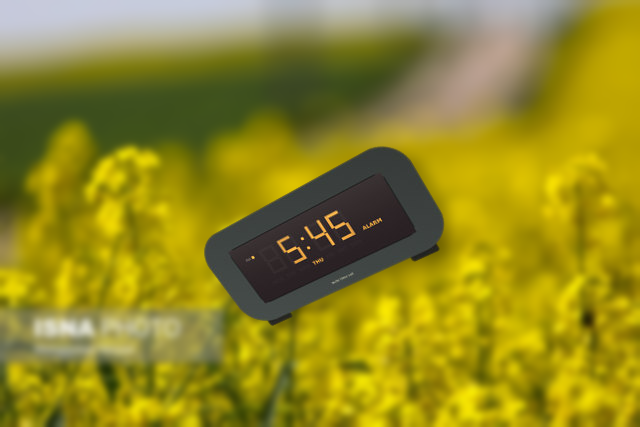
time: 5:45
